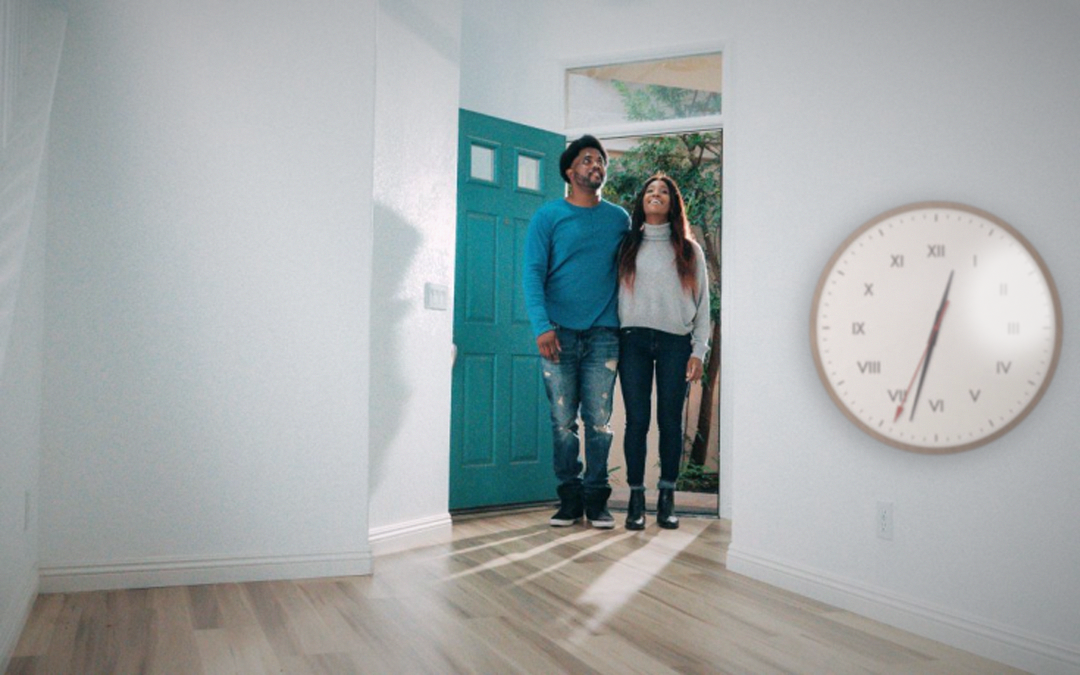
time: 12:32:34
